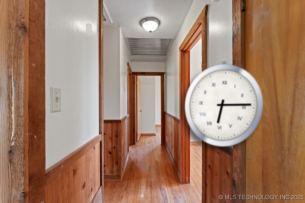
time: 6:14
